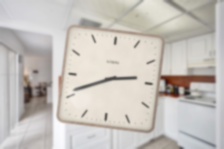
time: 2:41
